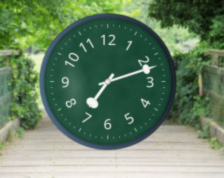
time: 7:12
